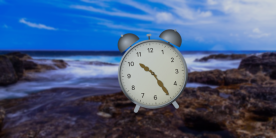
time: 10:25
